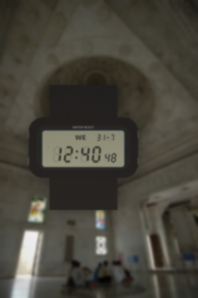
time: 12:40:48
